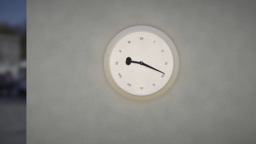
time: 9:19
